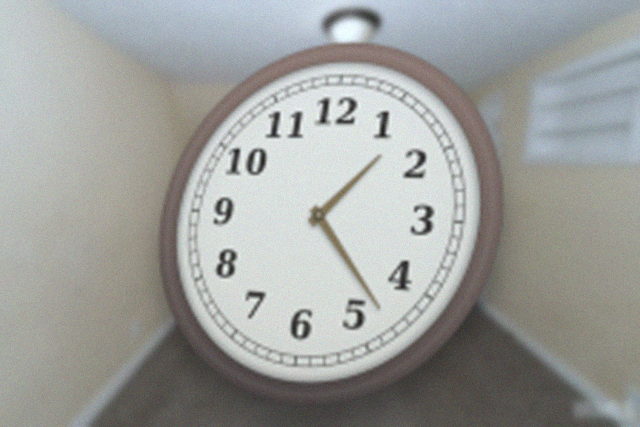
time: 1:23
